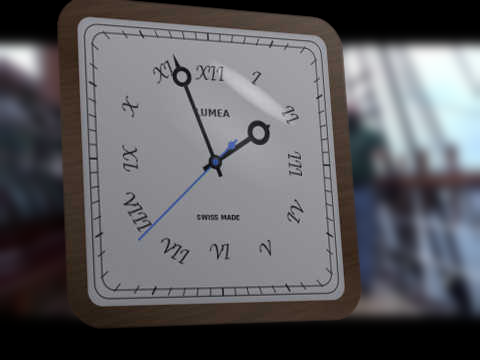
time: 1:56:38
